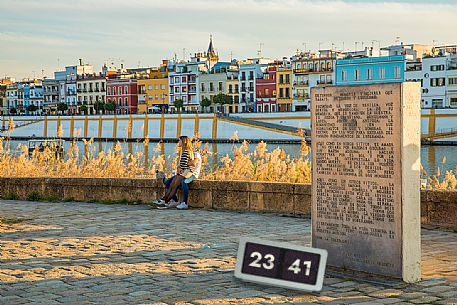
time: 23:41
